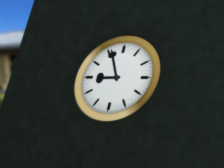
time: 8:56
